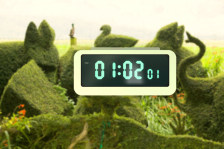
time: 1:02:01
